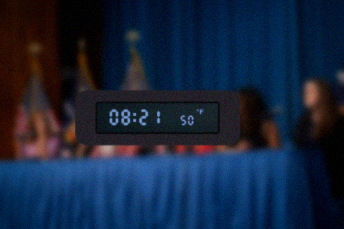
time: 8:21
